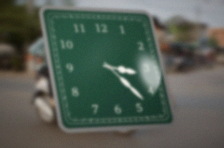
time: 3:23
